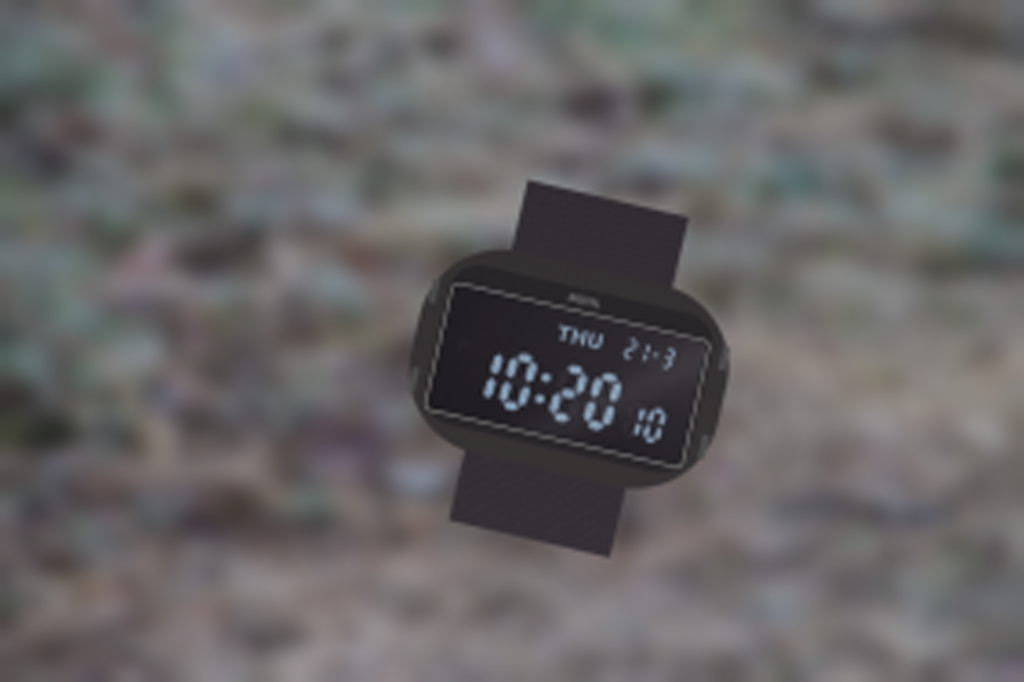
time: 10:20:10
